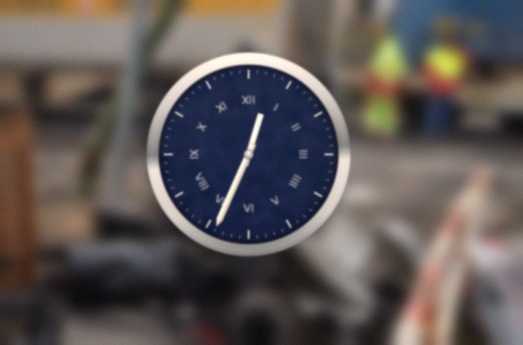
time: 12:34
